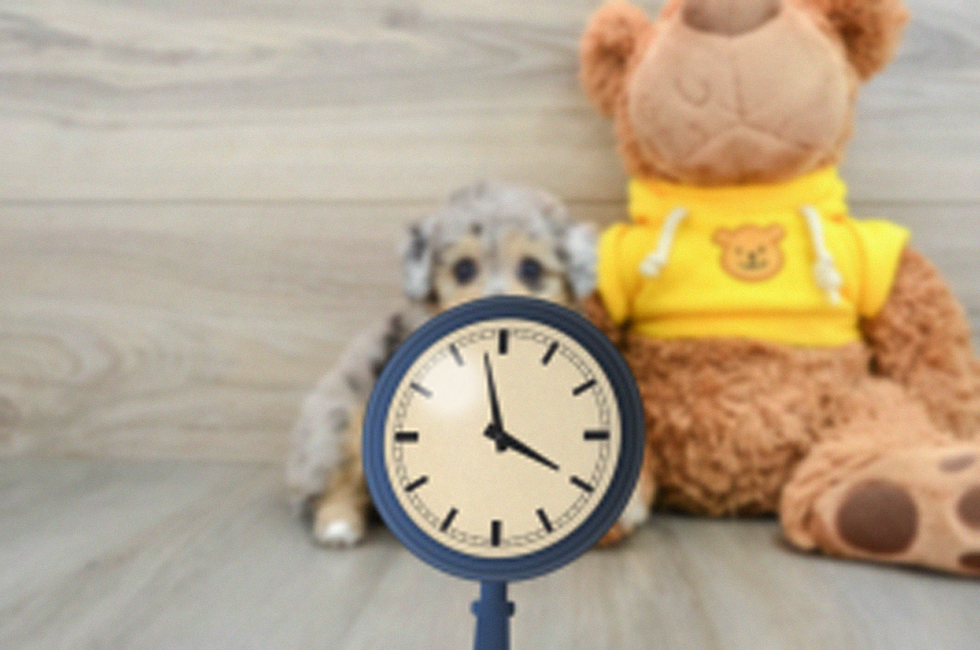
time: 3:58
